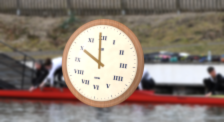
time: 9:59
